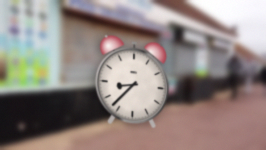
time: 8:37
